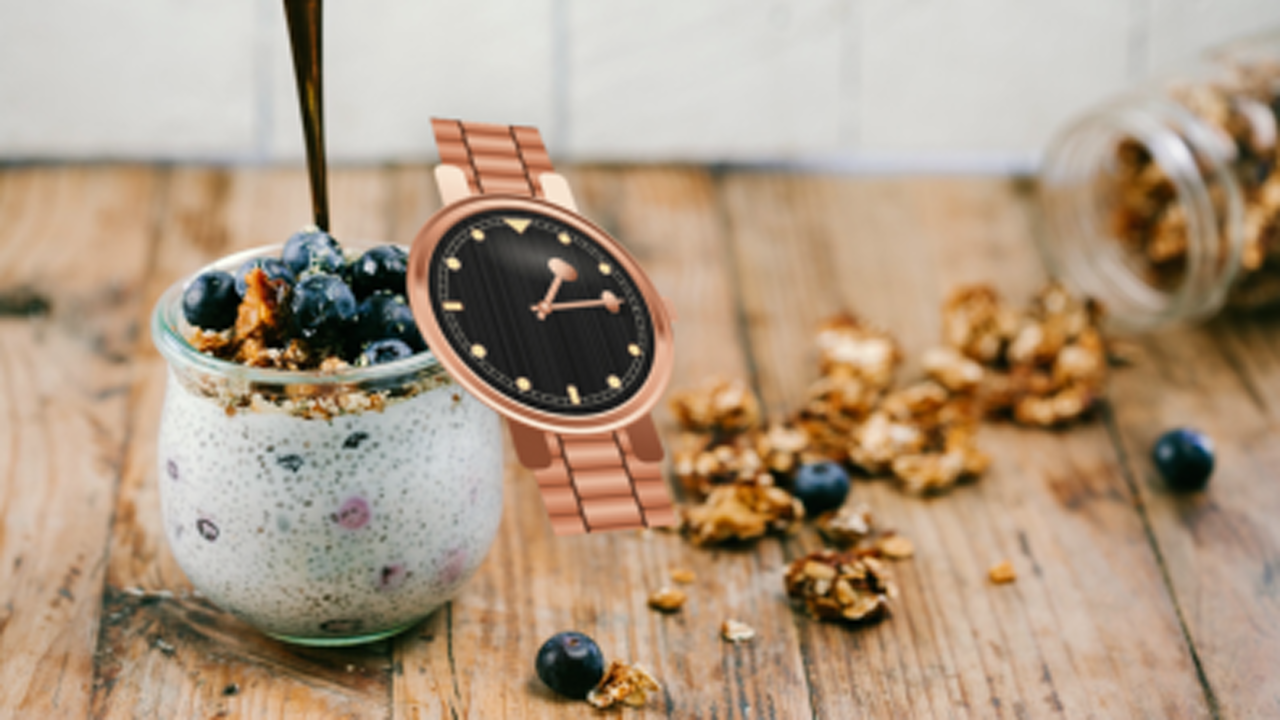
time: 1:14
